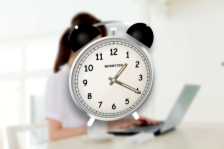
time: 1:20
